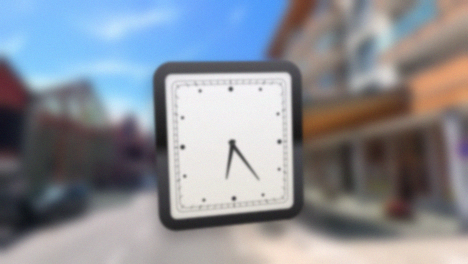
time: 6:24
